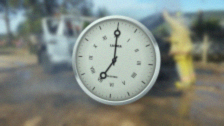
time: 7:00
